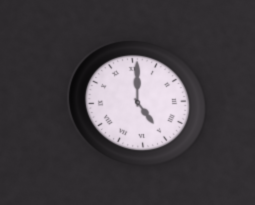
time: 5:01
